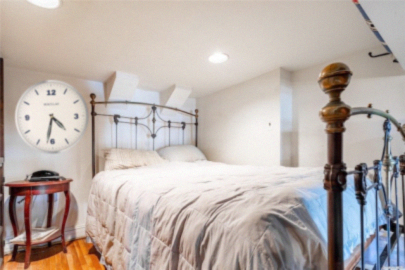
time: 4:32
